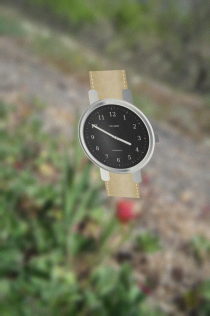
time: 3:50
